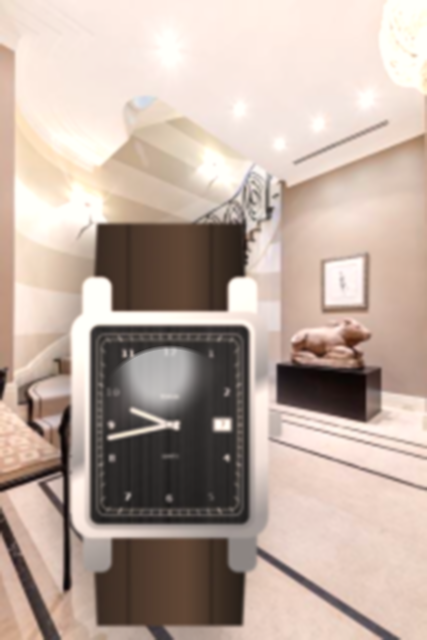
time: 9:43
